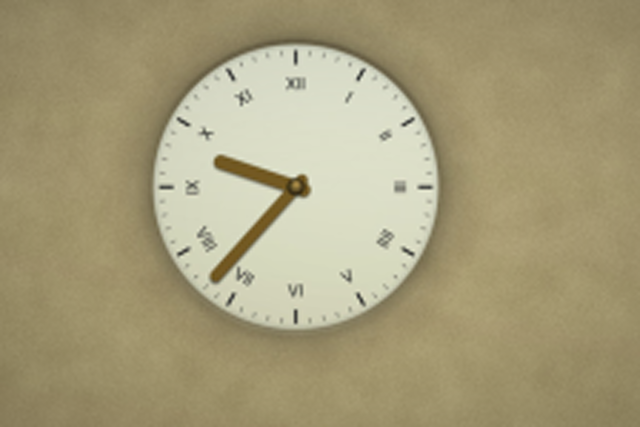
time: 9:37
